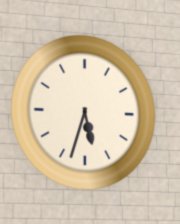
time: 5:33
